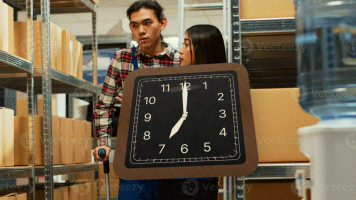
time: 7:00
